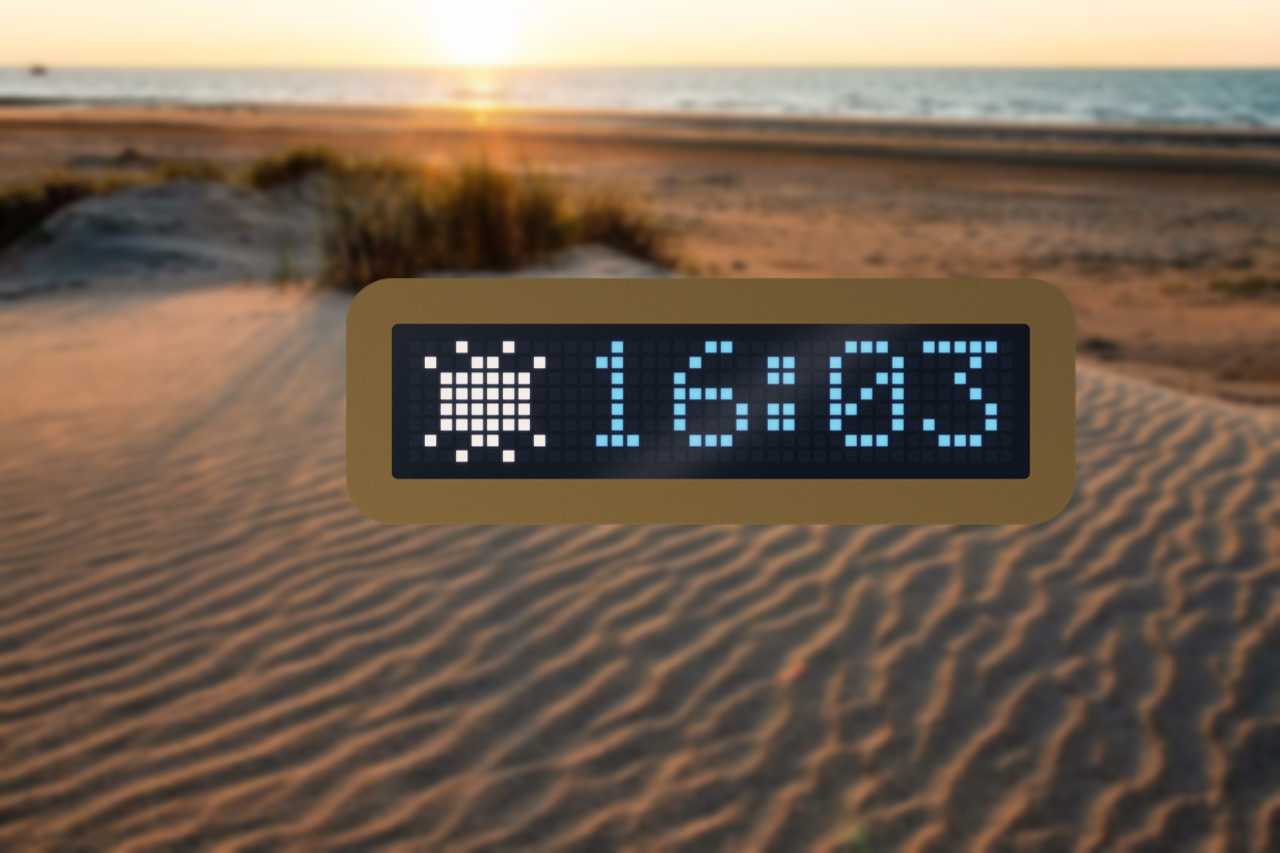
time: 16:03
